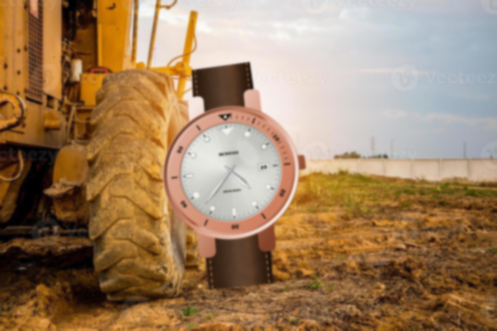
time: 4:37
